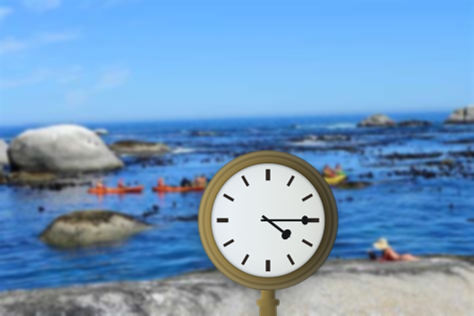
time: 4:15
